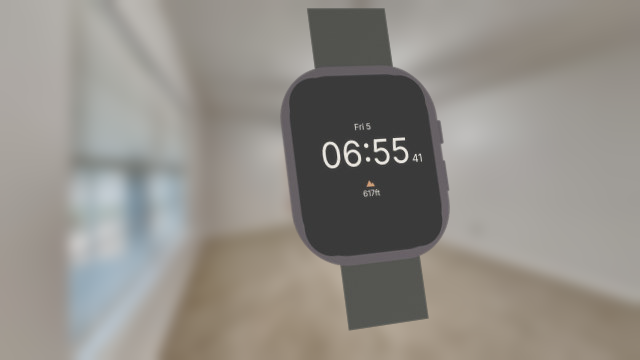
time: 6:55:41
